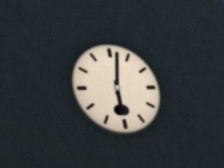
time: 6:02
